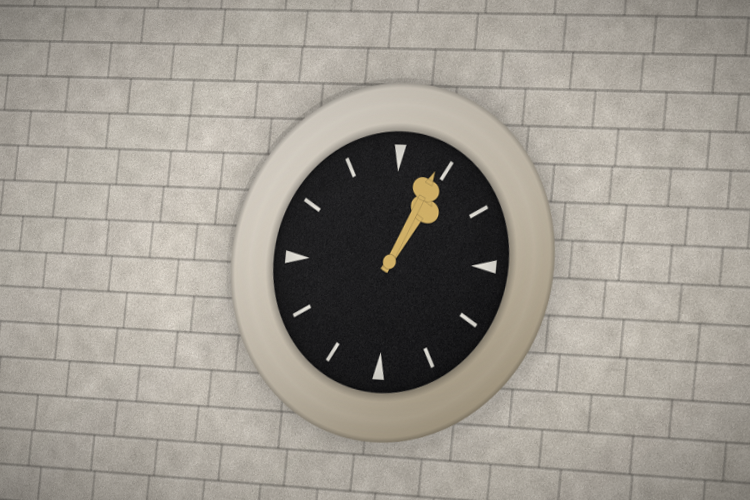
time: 1:04
